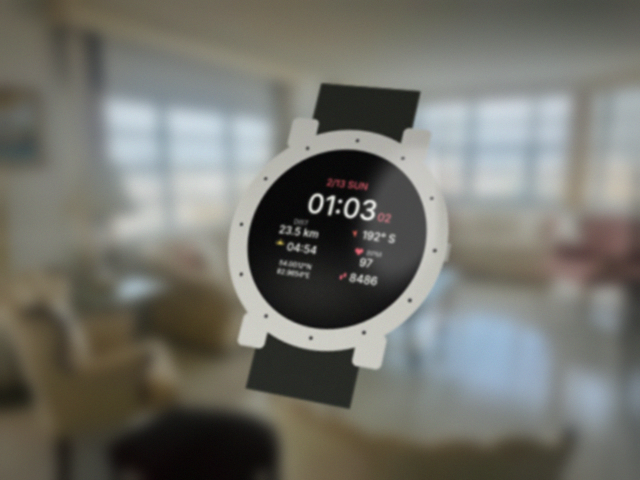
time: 1:03
